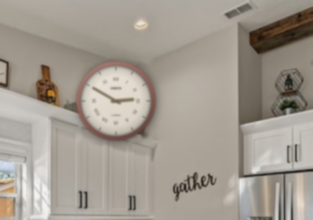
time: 2:50
